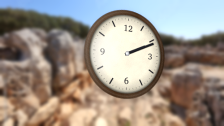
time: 2:11
